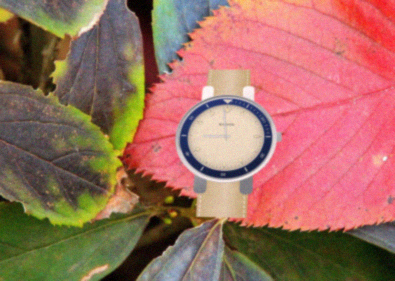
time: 8:59
